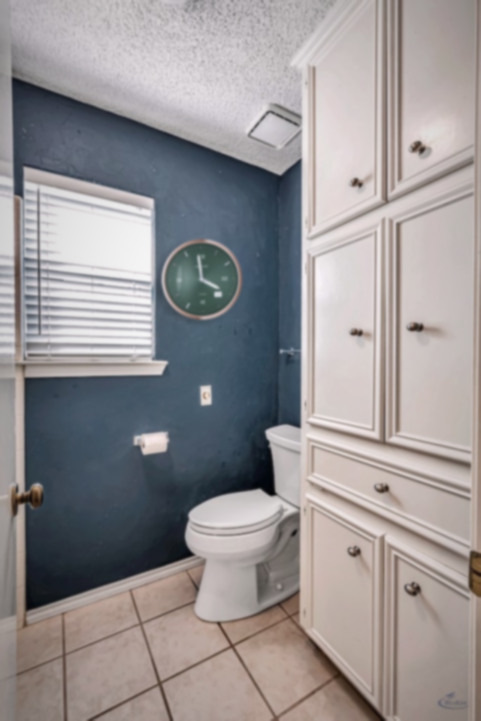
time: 3:59
